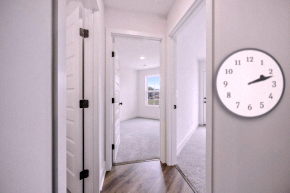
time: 2:12
